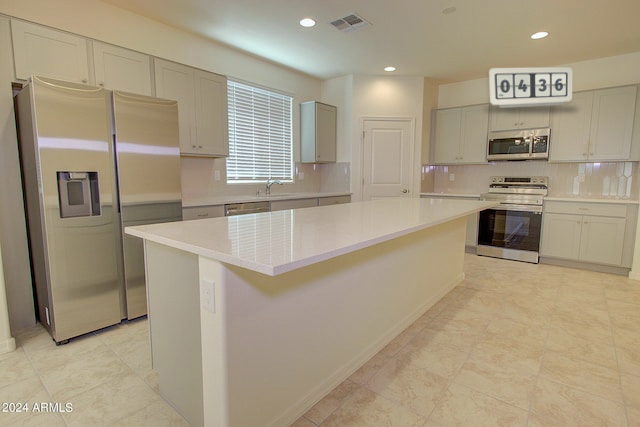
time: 4:36
